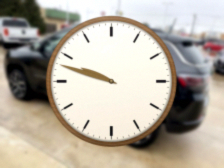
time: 9:48
